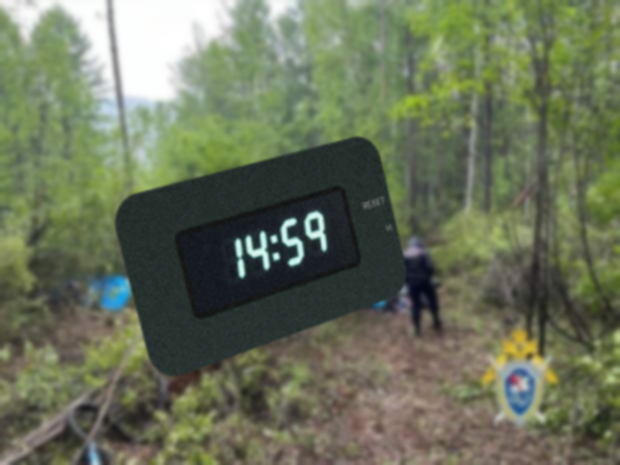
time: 14:59
